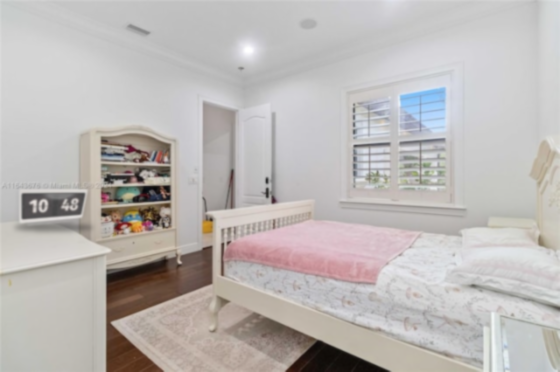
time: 10:48
